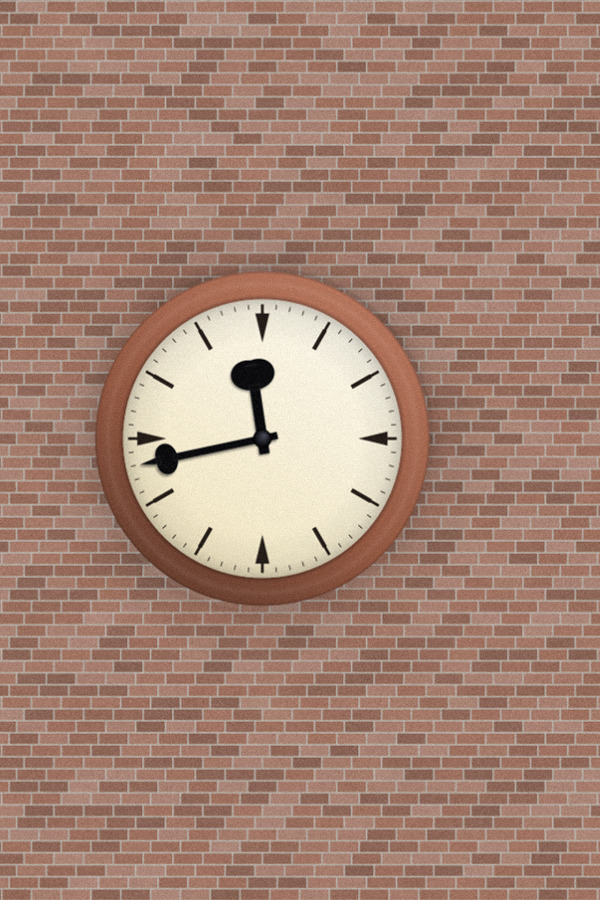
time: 11:43
